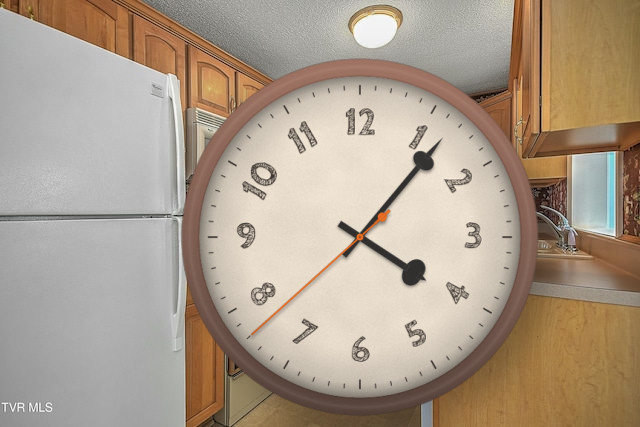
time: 4:06:38
